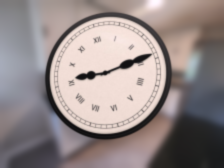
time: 9:14
